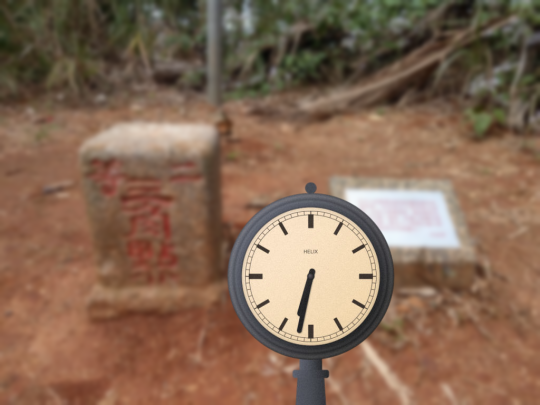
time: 6:32
